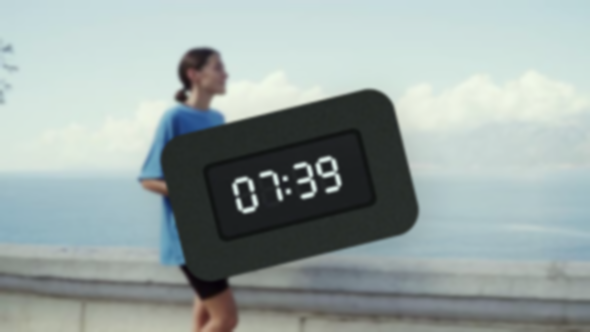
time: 7:39
